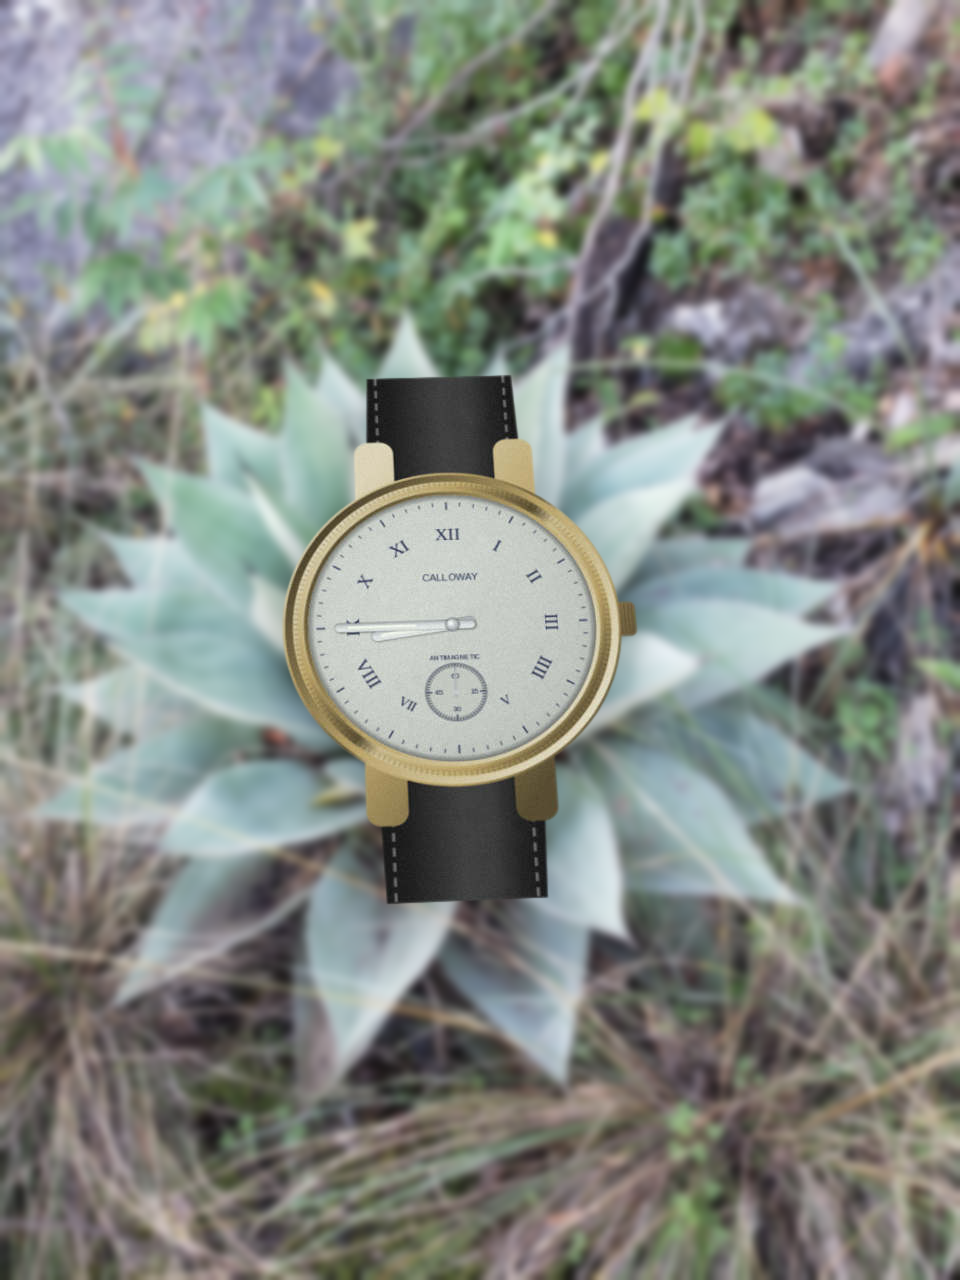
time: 8:45
